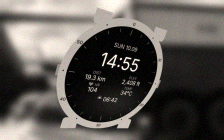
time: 14:55
